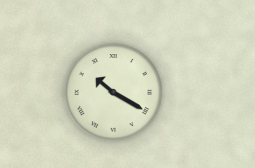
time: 10:20
